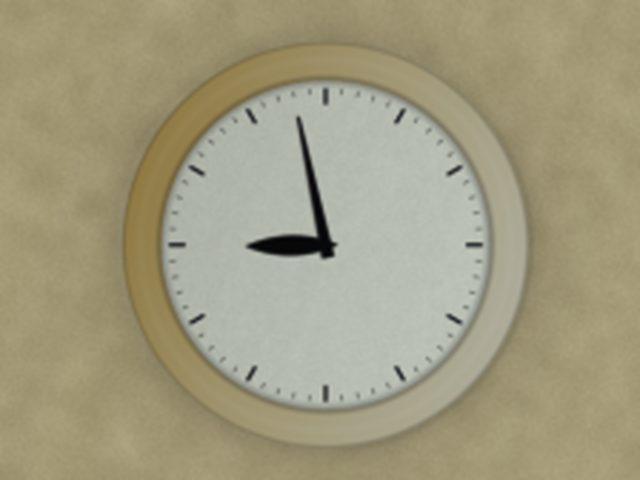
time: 8:58
